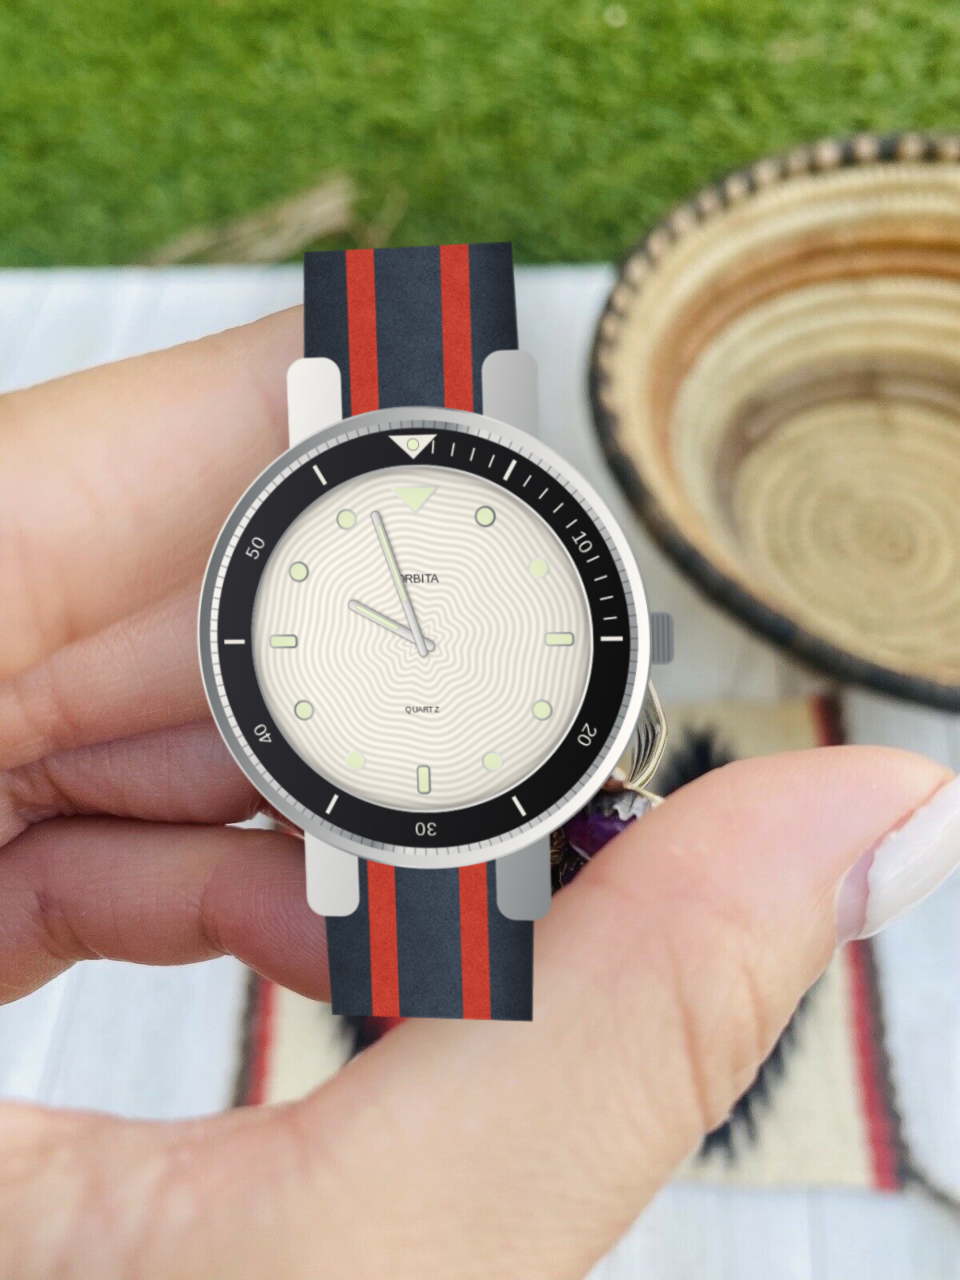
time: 9:57
